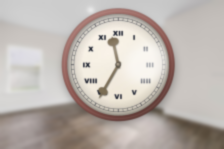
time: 11:35
